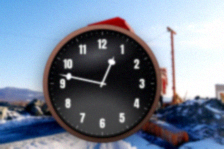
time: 12:47
